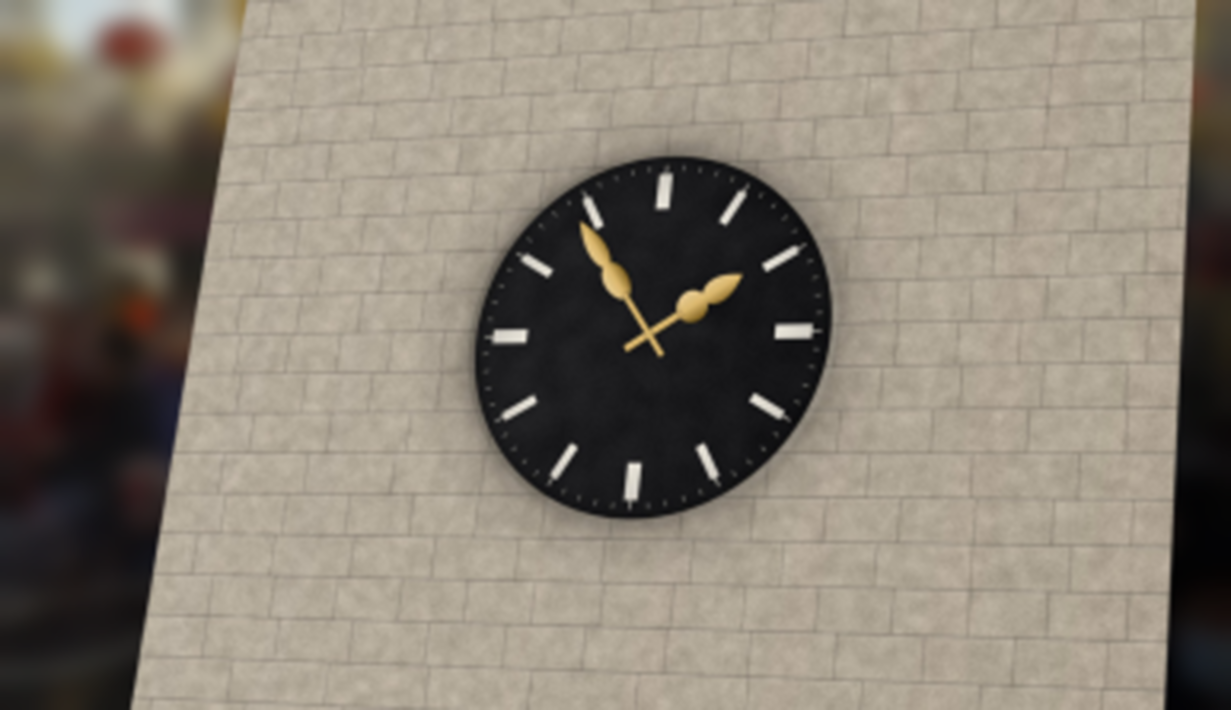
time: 1:54
